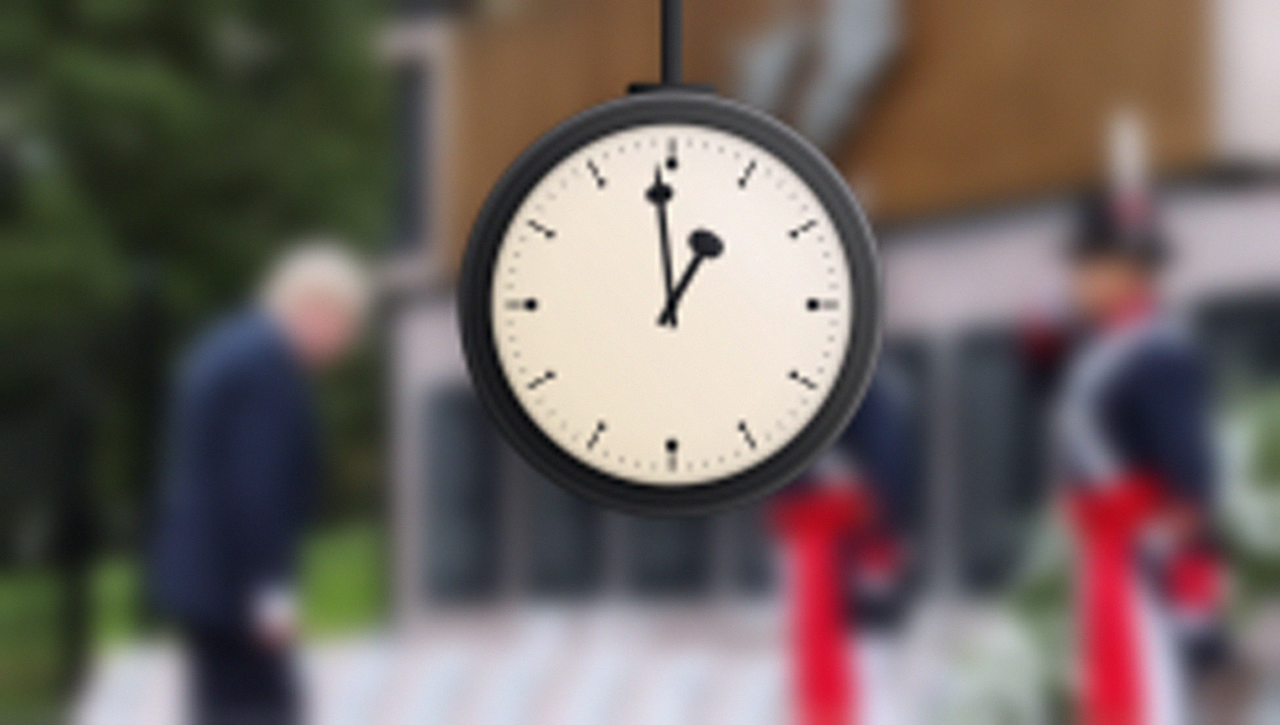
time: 12:59
